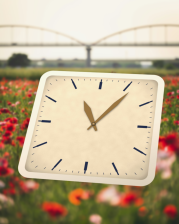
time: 11:06
